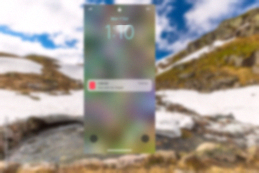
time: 1:10
